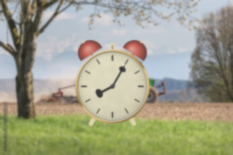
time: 8:05
